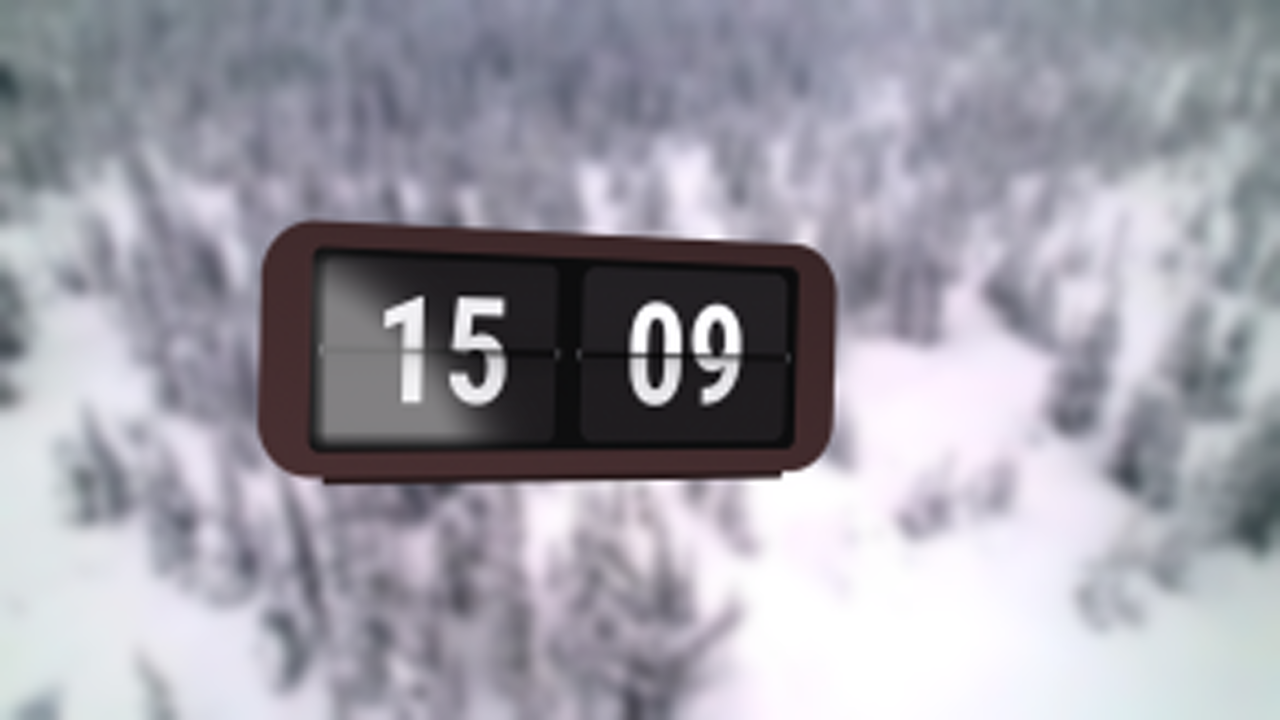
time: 15:09
